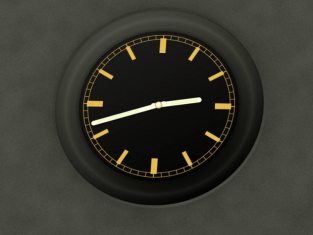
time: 2:42
